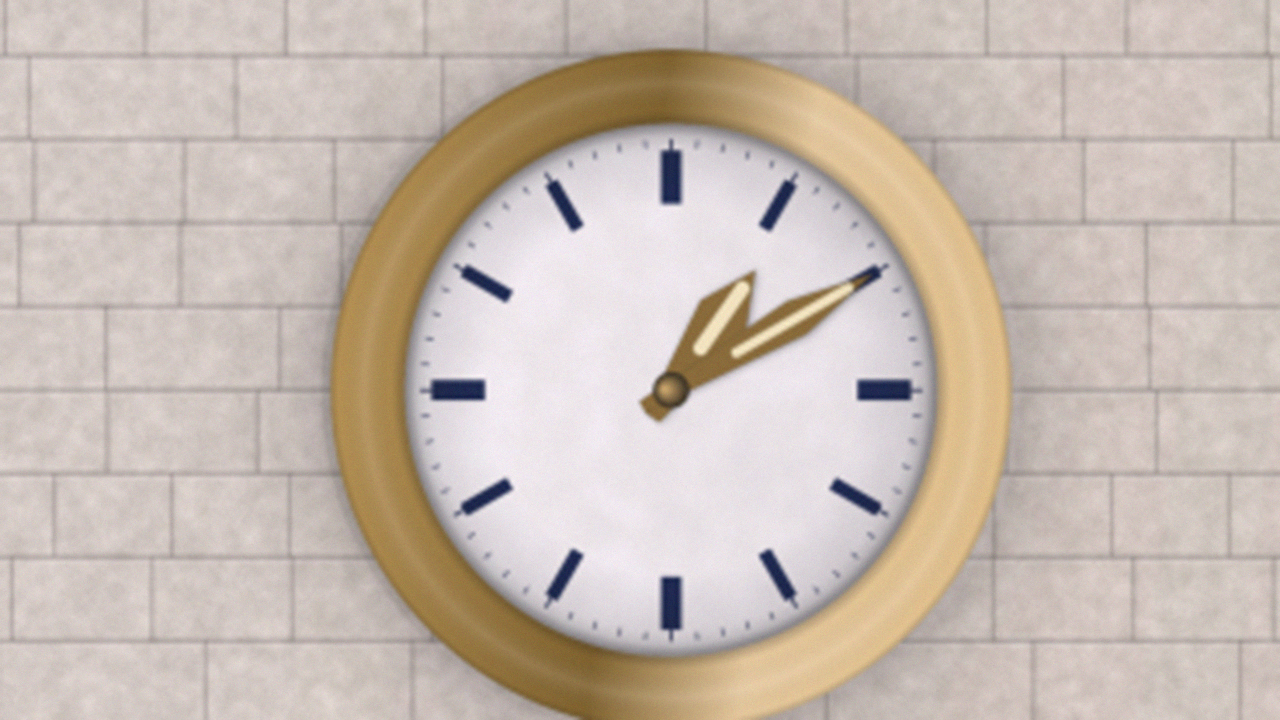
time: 1:10
